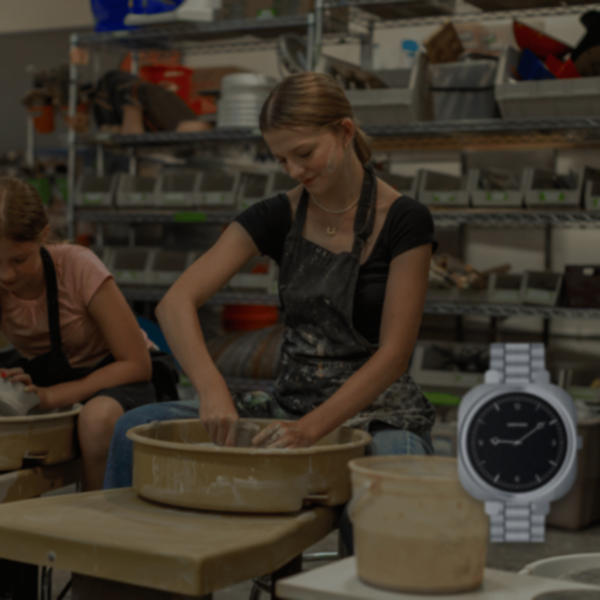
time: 9:09
